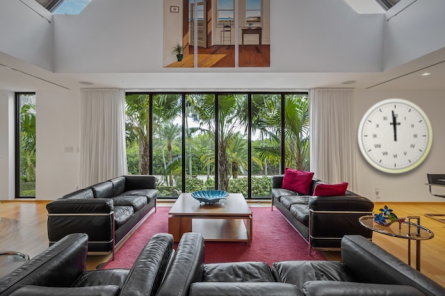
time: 11:59
